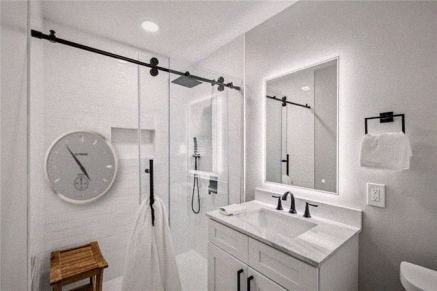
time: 4:54
